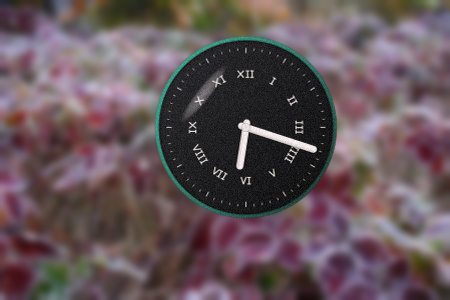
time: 6:18
